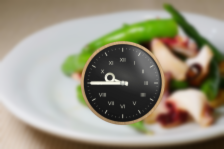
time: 9:45
